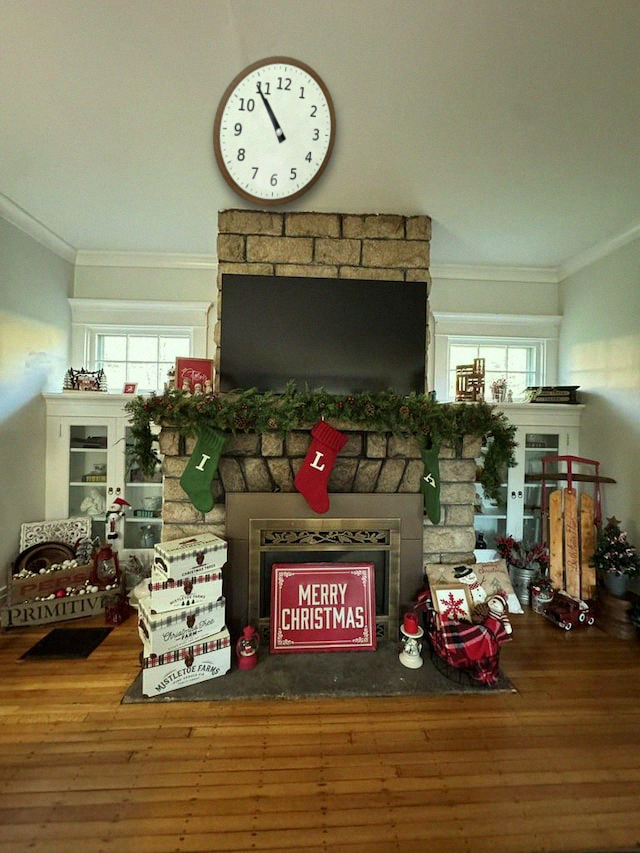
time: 10:54
